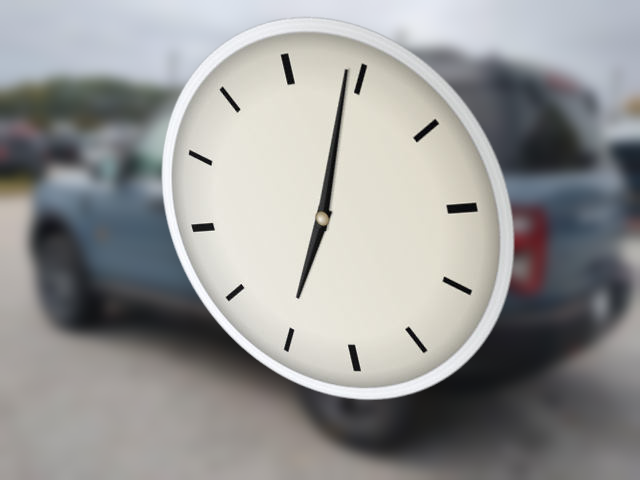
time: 7:04
